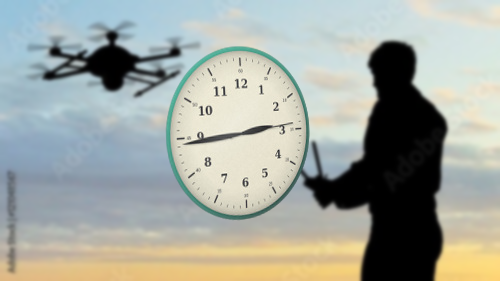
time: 2:44:14
